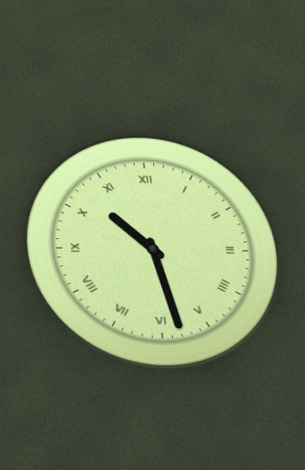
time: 10:28
